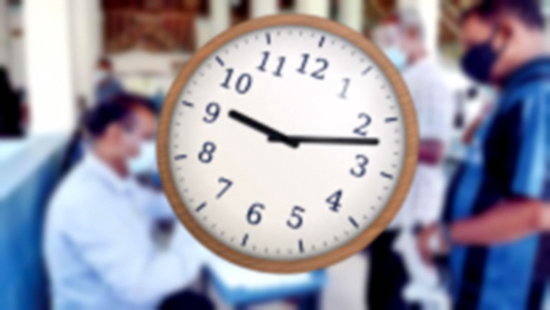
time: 9:12
